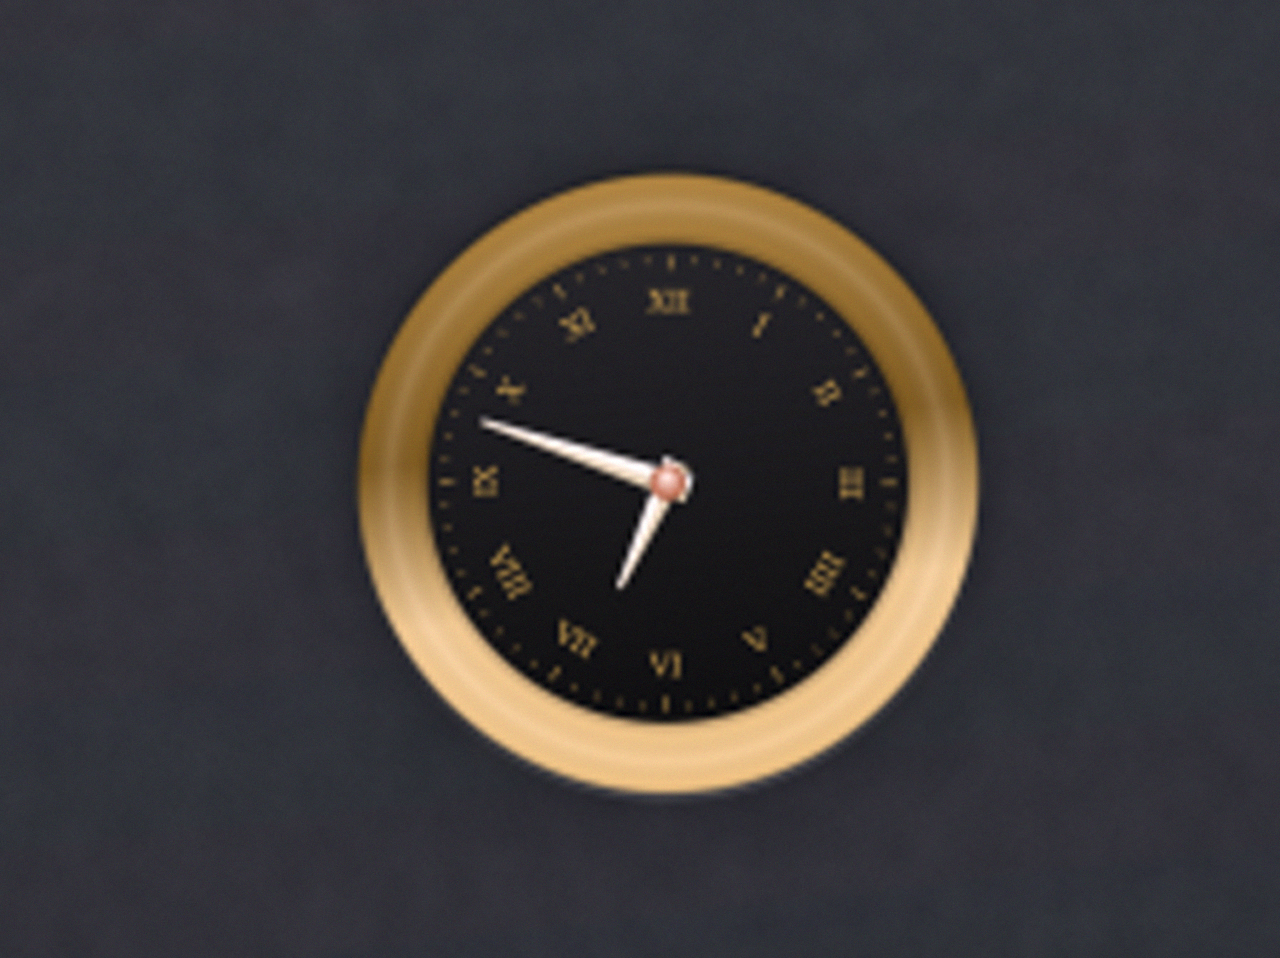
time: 6:48
